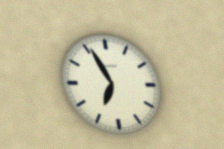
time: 6:56
